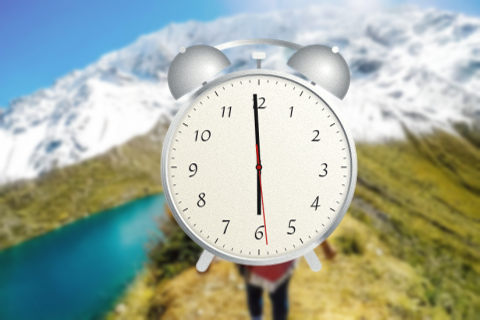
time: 5:59:29
